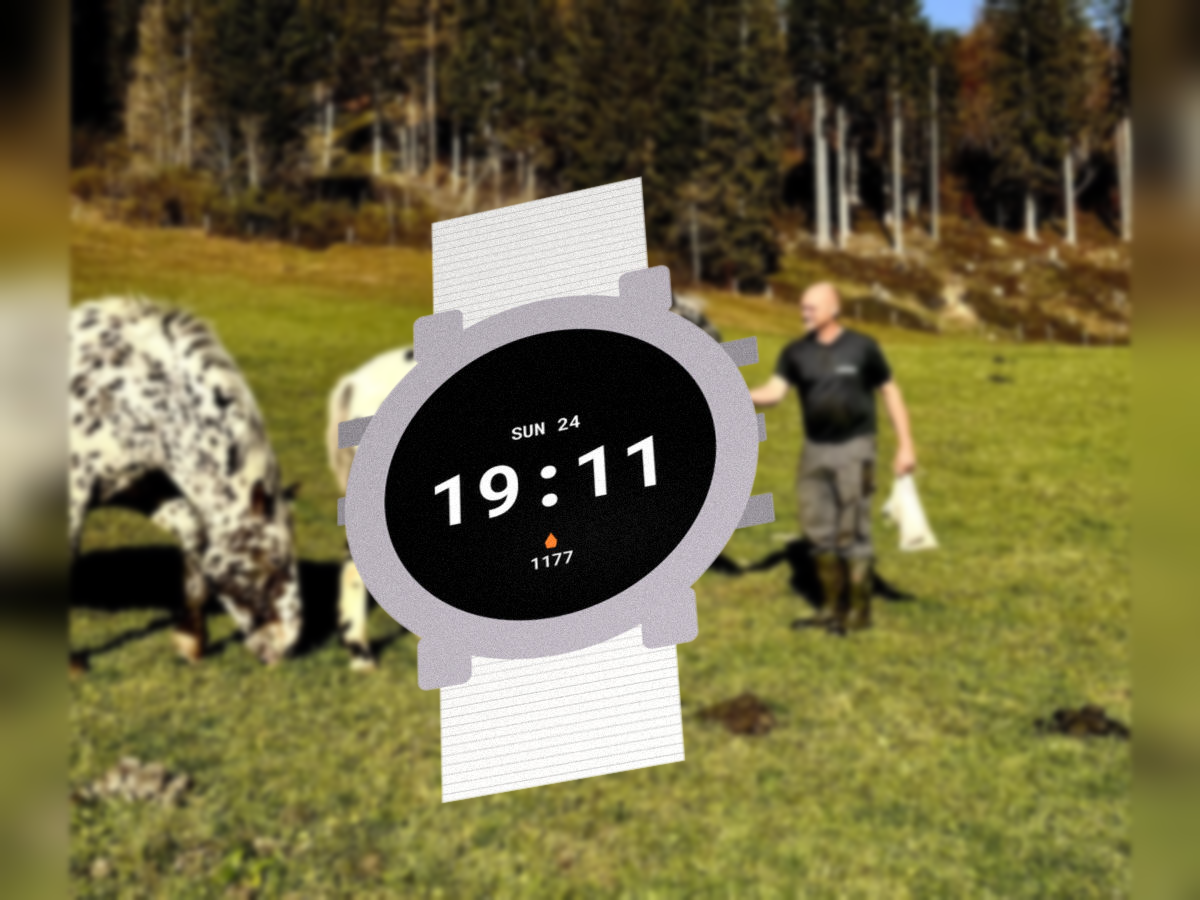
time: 19:11
